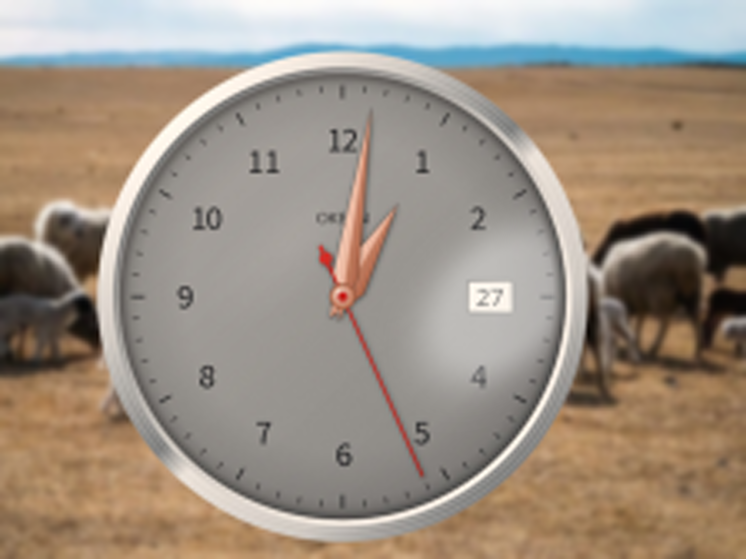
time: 1:01:26
